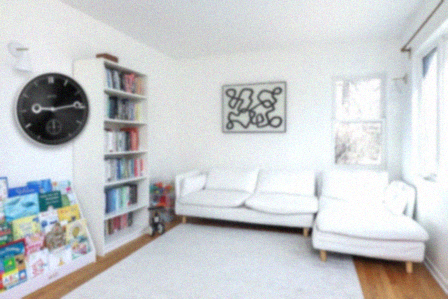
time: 9:14
